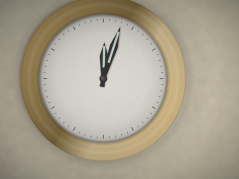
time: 12:03
